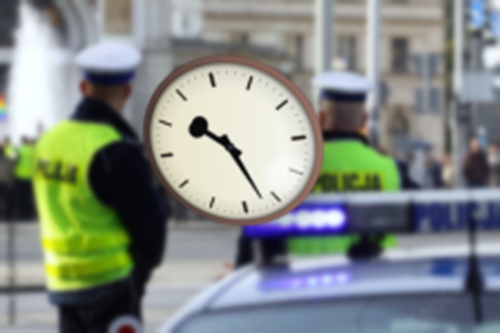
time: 10:27
